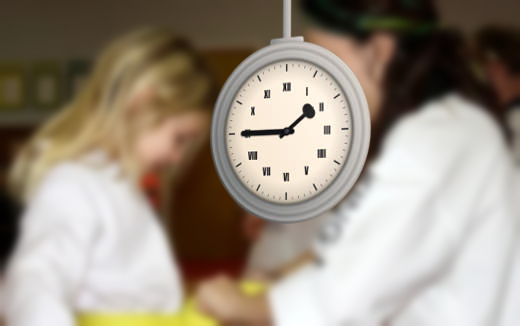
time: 1:45
